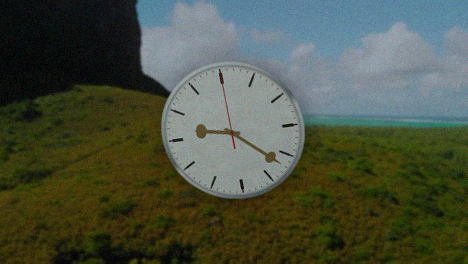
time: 9:22:00
